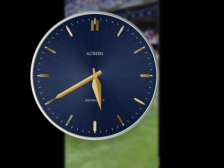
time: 5:40
